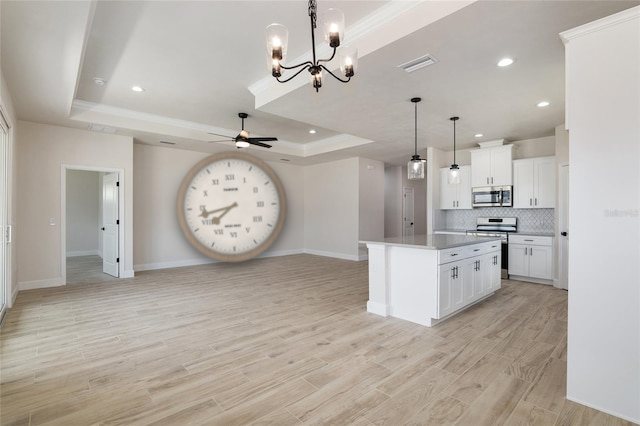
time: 7:43
